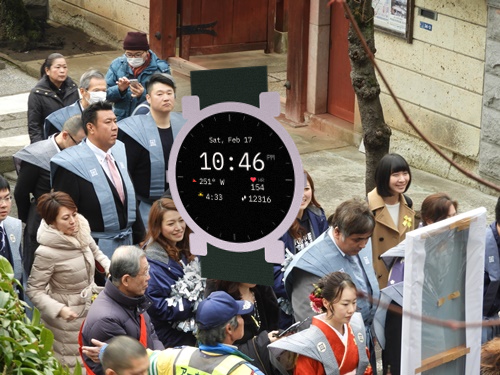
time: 10:46
